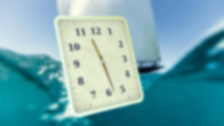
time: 11:28
